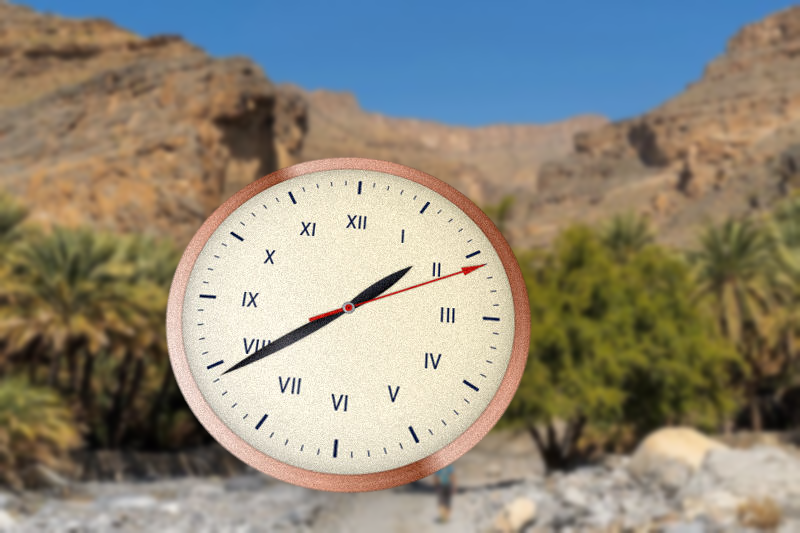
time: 1:39:11
